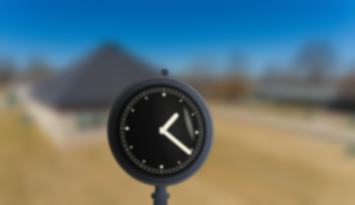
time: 1:21
